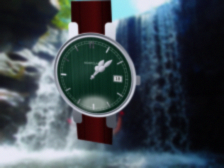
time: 1:08
